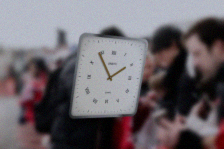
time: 1:54
